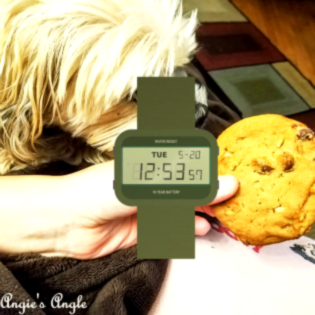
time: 12:53:57
